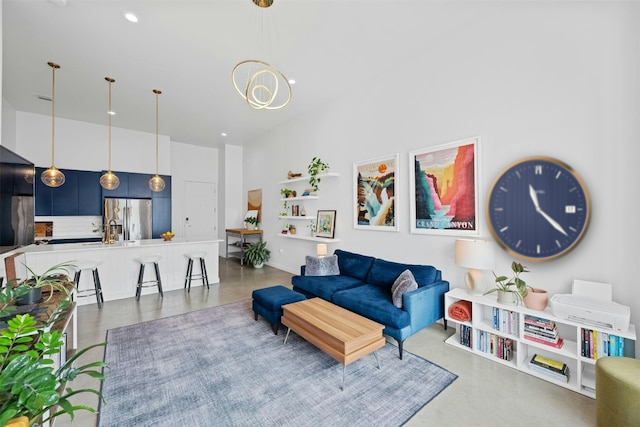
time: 11:22
